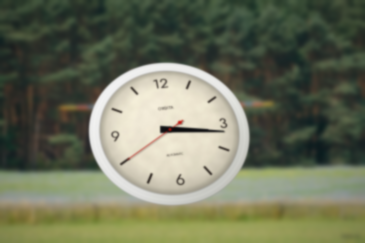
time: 3:16:40
